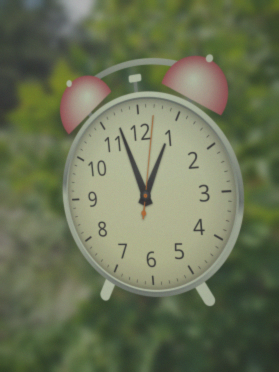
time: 12:57:02
